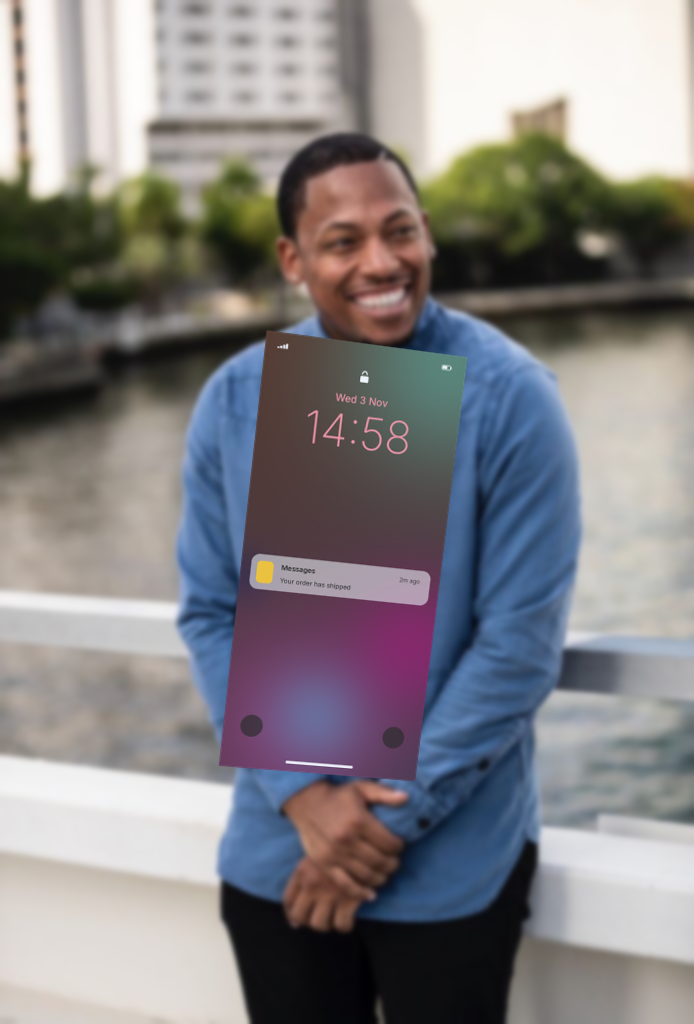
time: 14:58
